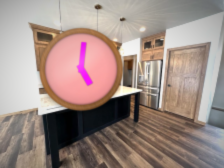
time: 5:01
